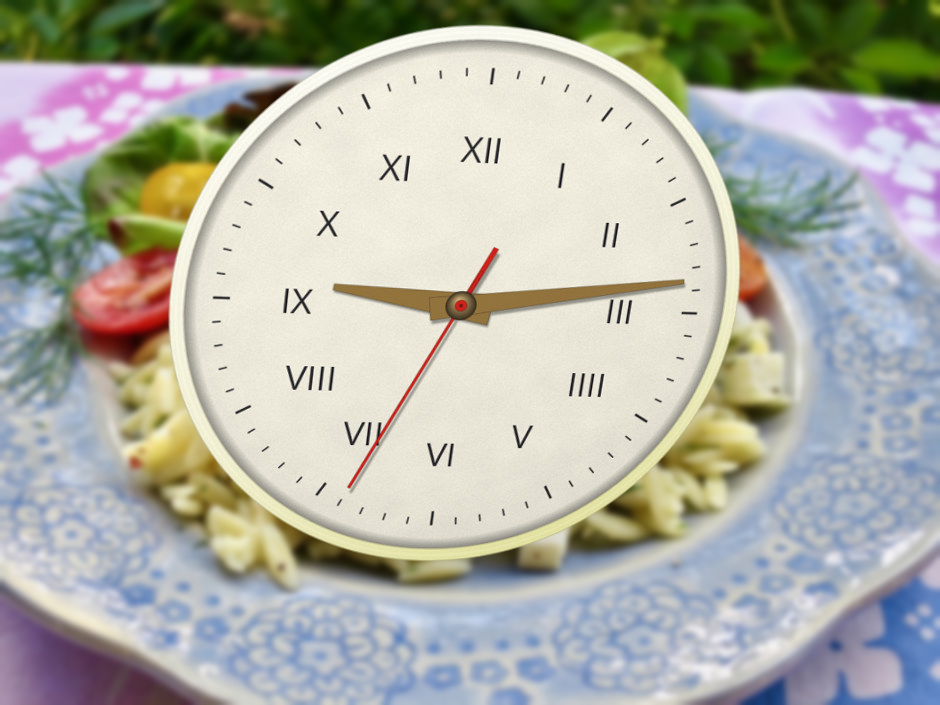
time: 9:13:34
